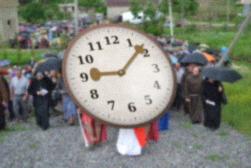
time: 9:08
